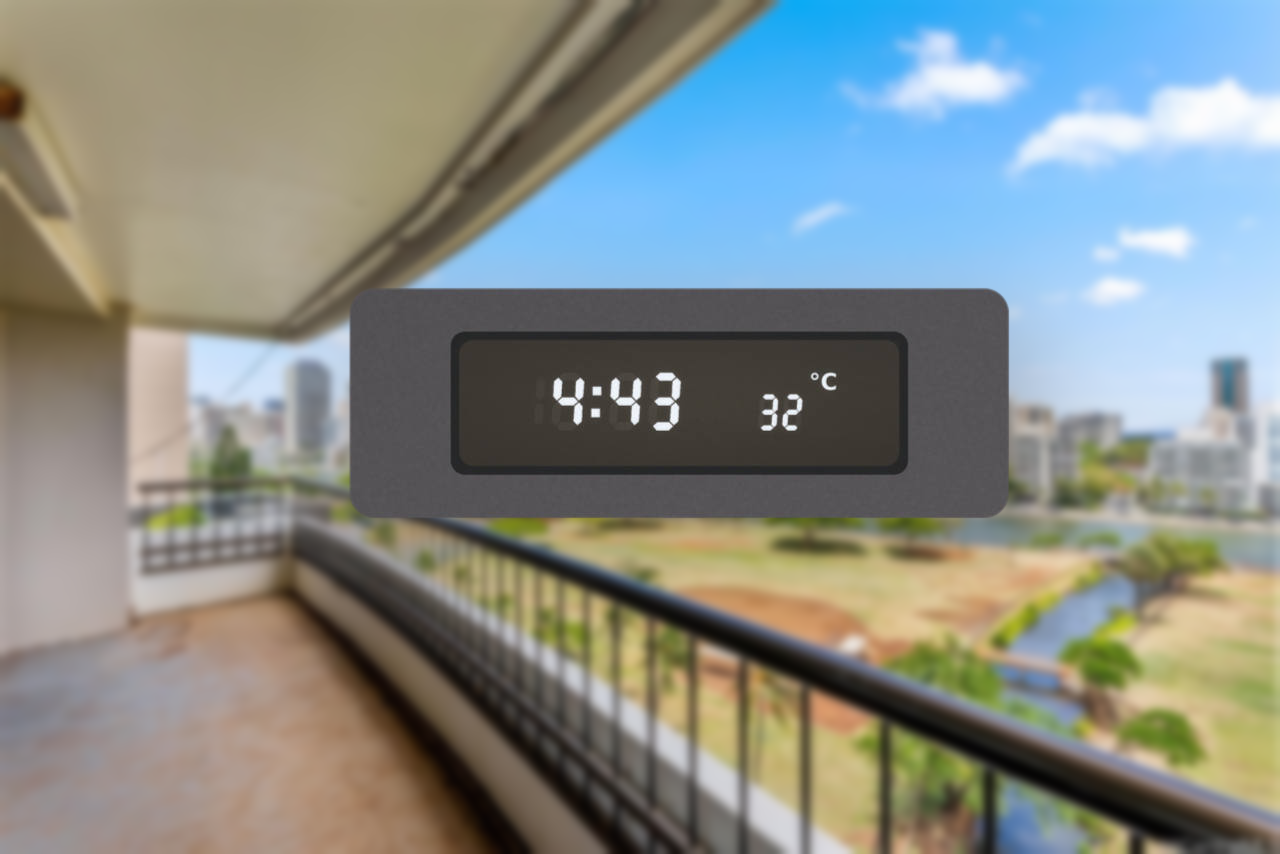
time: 4:43
